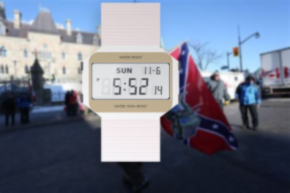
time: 5:52
